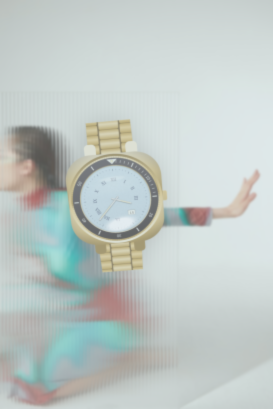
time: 3:37
